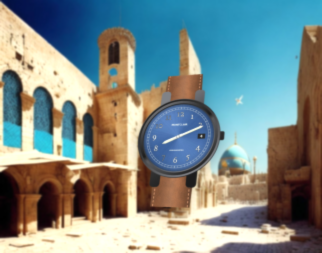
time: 8:11
